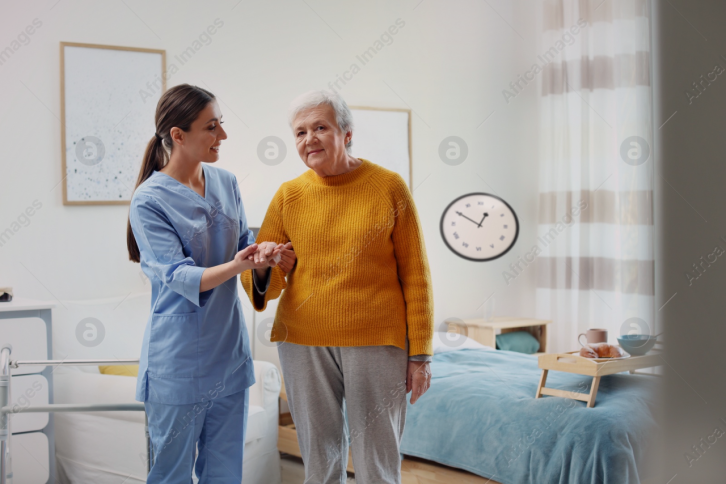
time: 12:50
